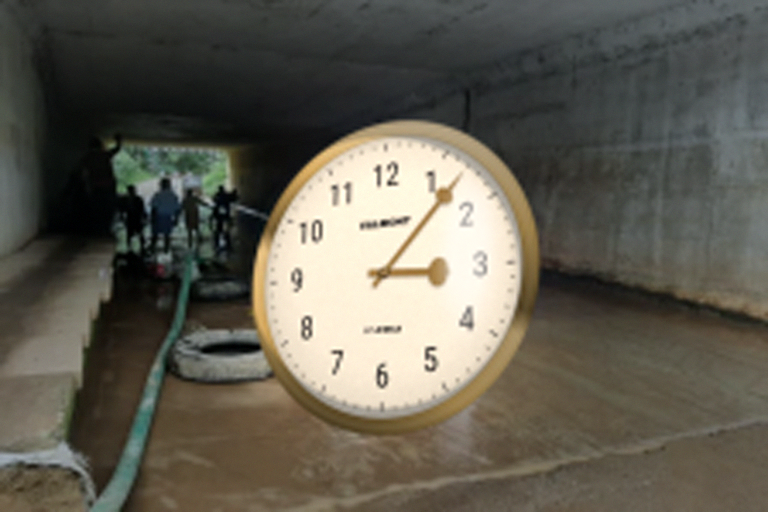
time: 3:07
